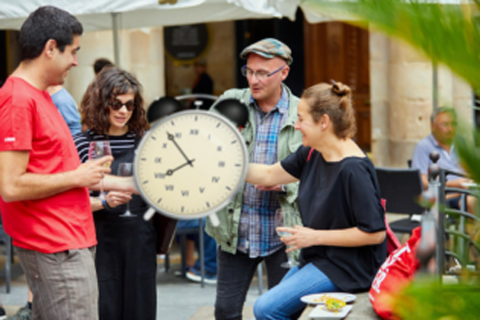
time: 7:53
